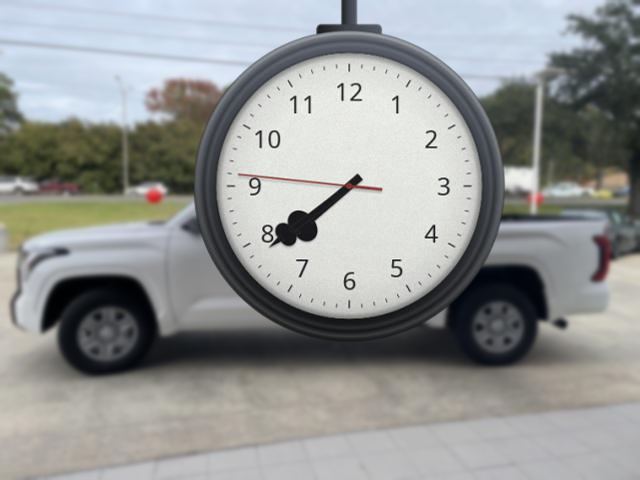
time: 7:38:46
